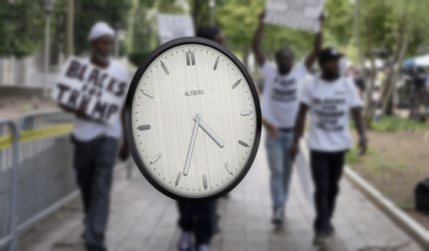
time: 4:34
